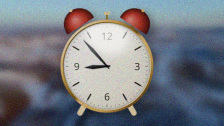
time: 8:53
